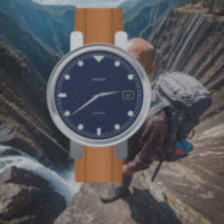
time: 2:39
